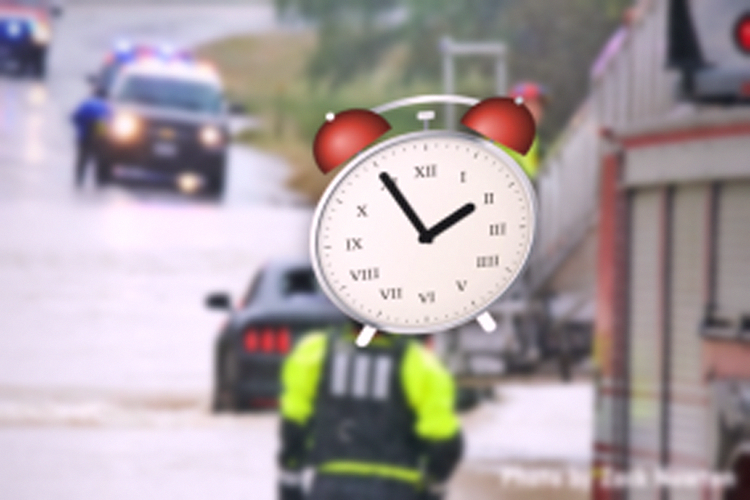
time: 1:55
